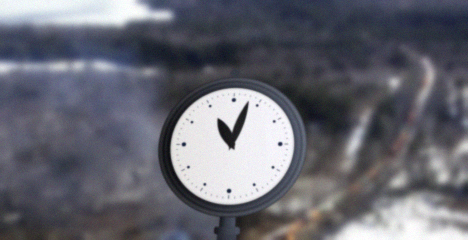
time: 11:03
